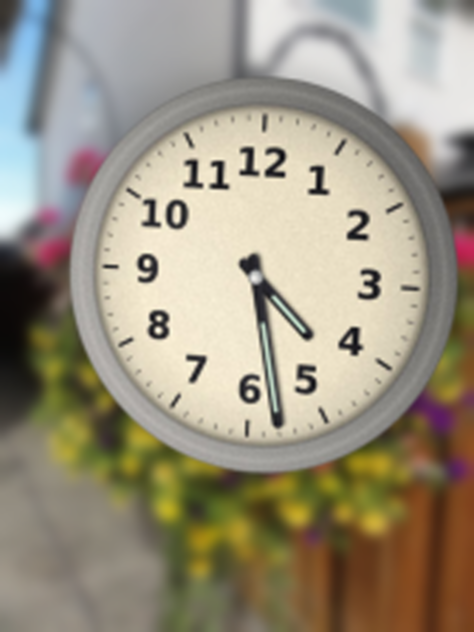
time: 4:28
